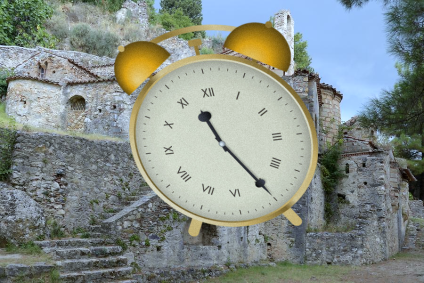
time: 11:25
